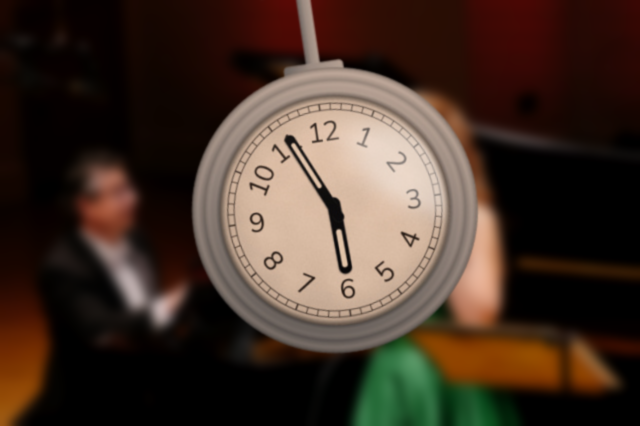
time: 5:56
